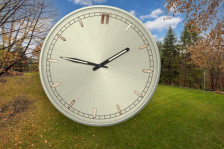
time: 1:46
